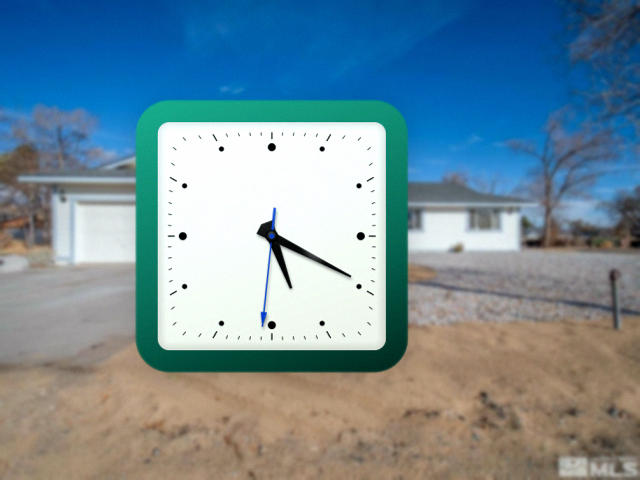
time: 5:19:31
